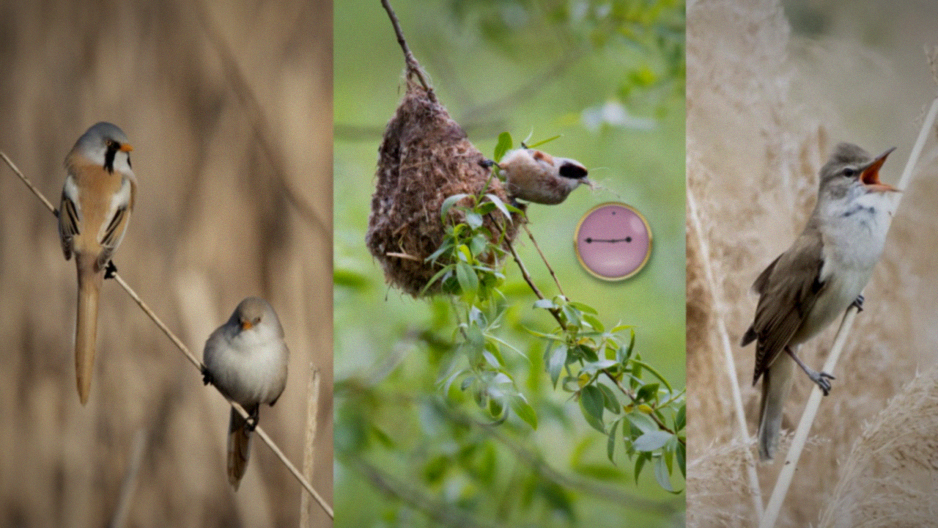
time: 2:45
